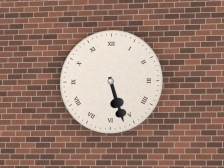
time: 5:27
